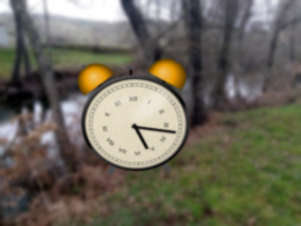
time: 5:17
